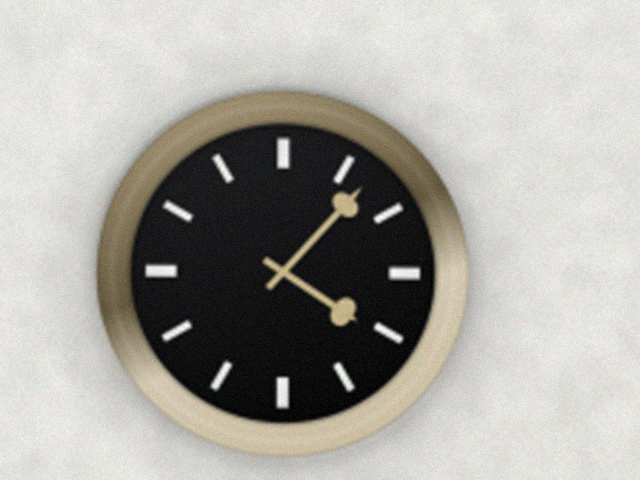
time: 4:07
